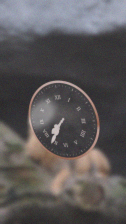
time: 7:36
